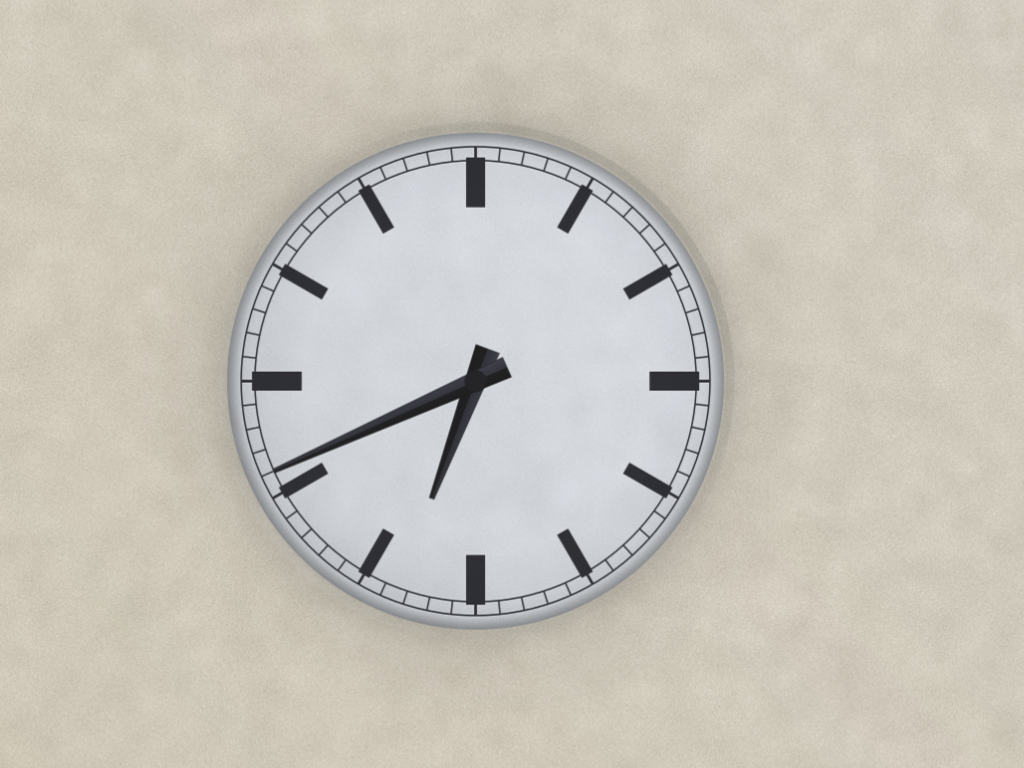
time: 6:41
